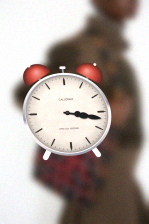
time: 3:17
